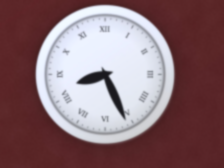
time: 8:26
